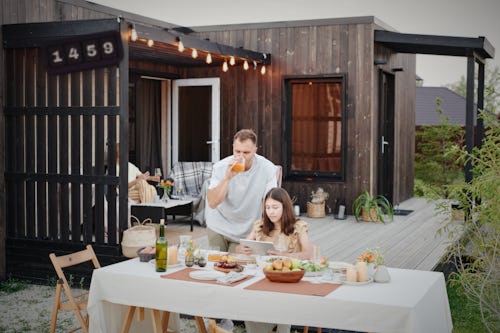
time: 14:59
